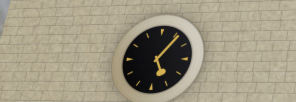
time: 5:06
